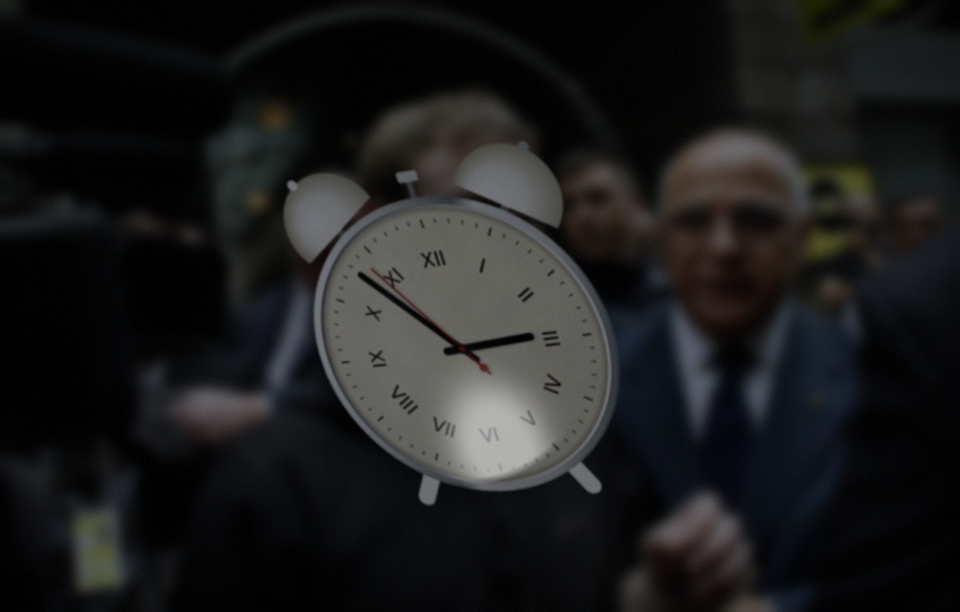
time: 2:52:54
